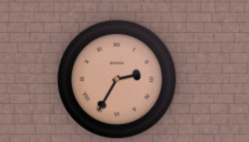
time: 2:35
